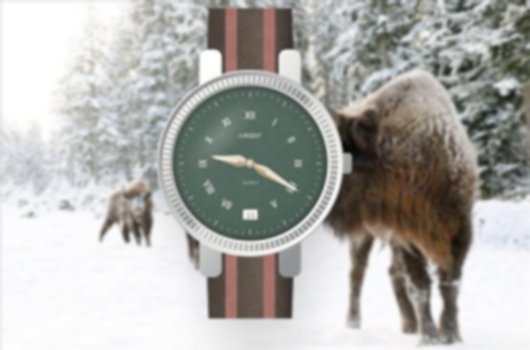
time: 9:20
